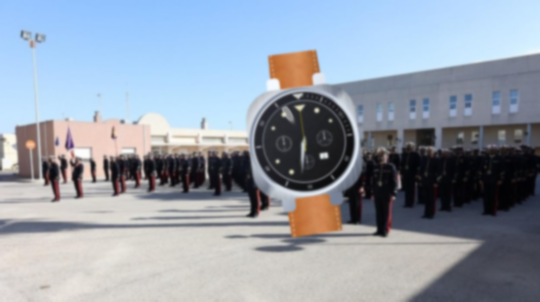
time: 6:32
